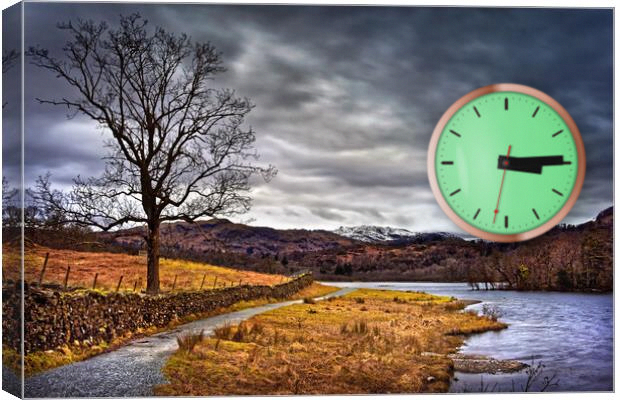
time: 3:14:32
